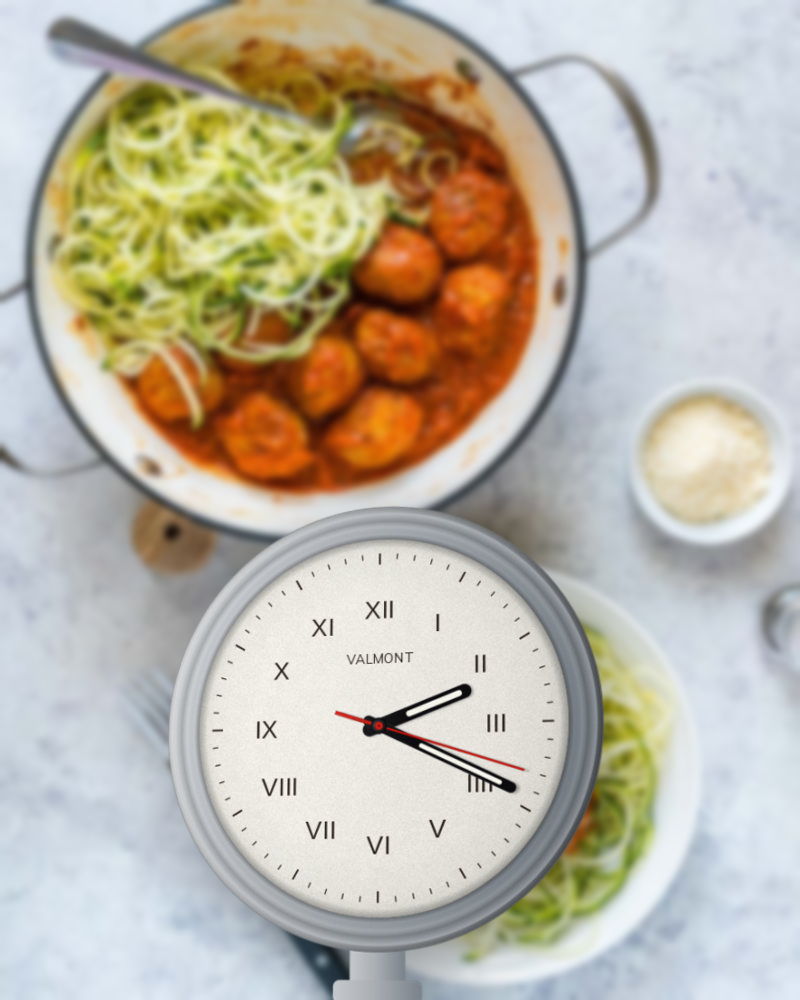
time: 2:19:18
